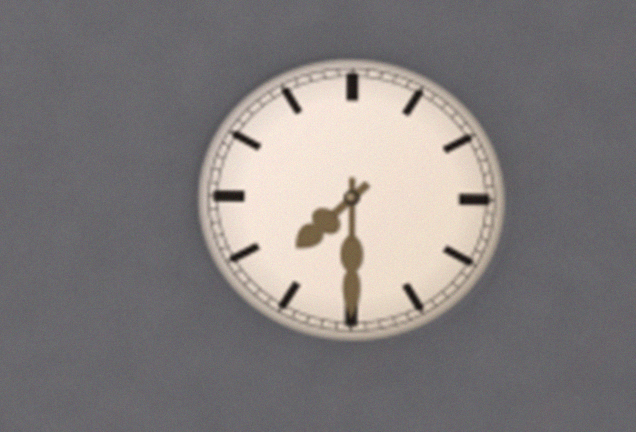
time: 7:30
